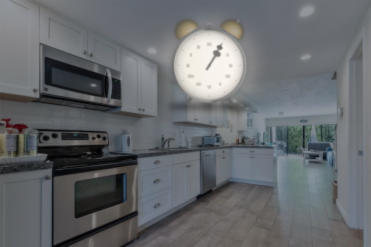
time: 1:05
